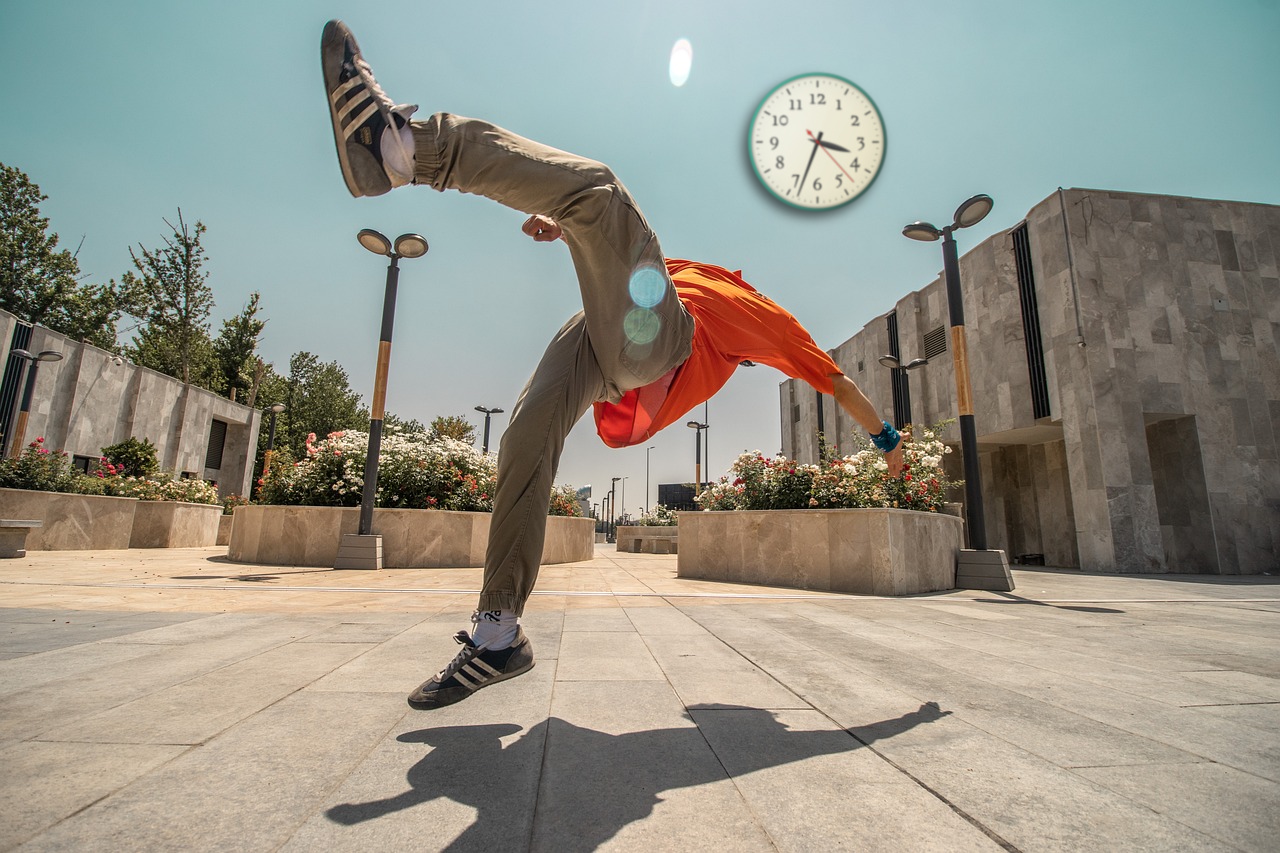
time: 3:33:23
